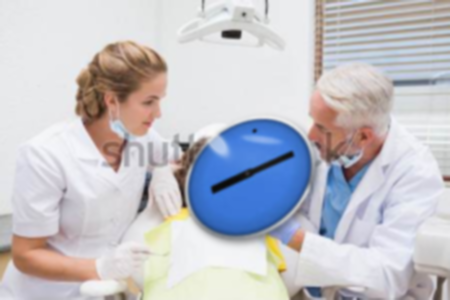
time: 8:11
